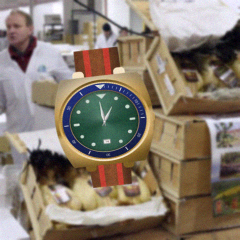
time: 12:59
